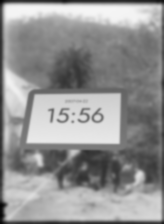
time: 15:56
